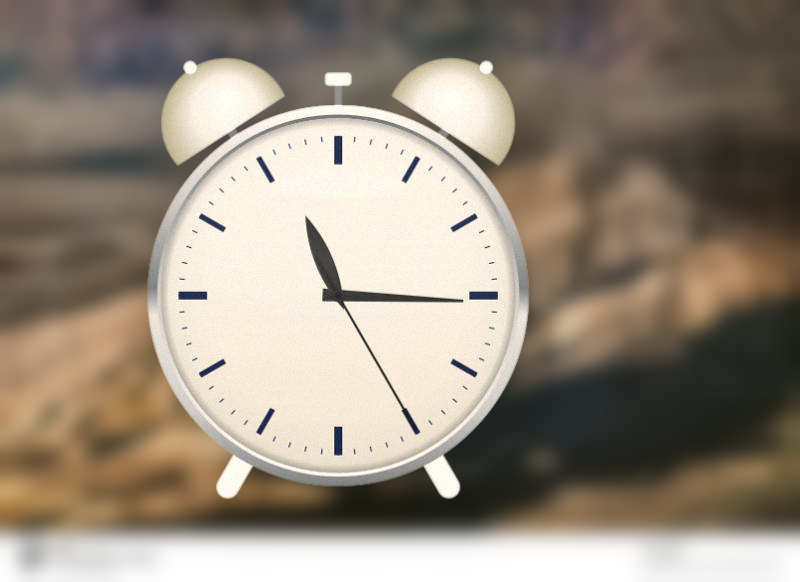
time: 11:15:25
